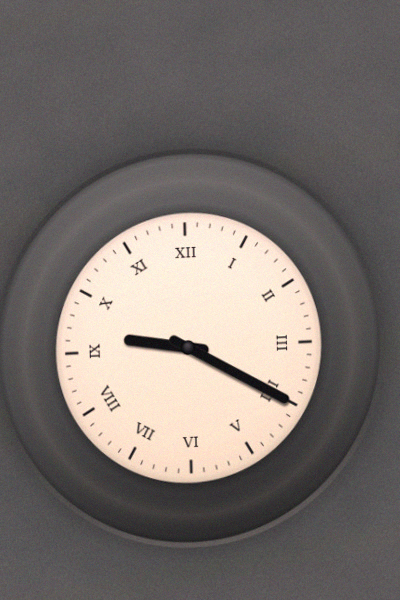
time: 9:20
